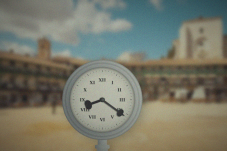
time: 8:21
